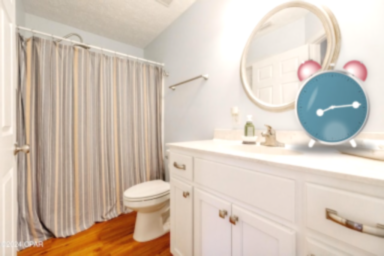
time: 8:14
